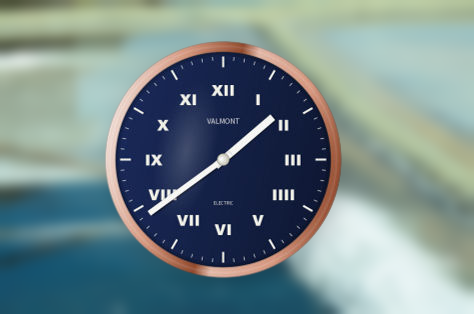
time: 1:39
